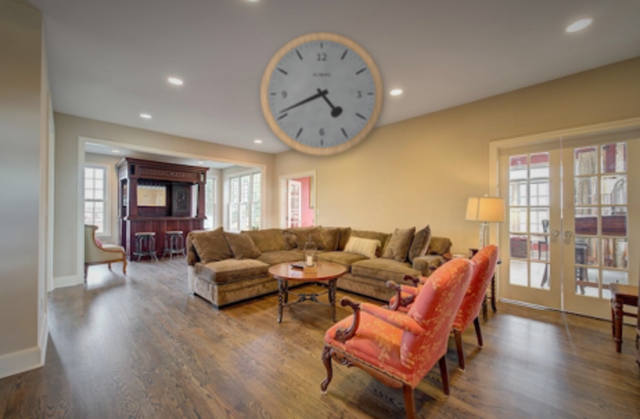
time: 4:41
